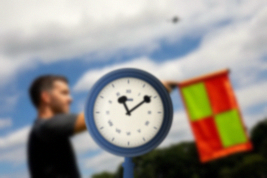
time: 11:09
